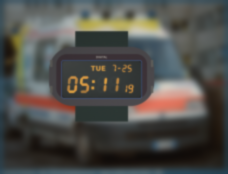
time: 5:11
